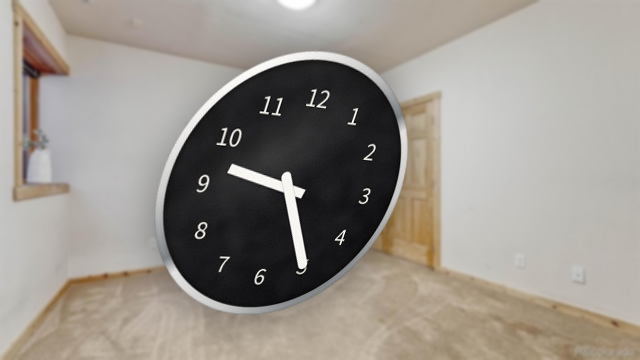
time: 9:25
